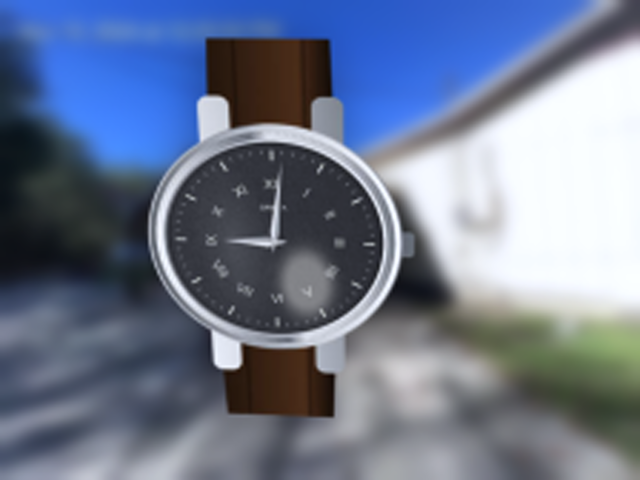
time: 9:01
